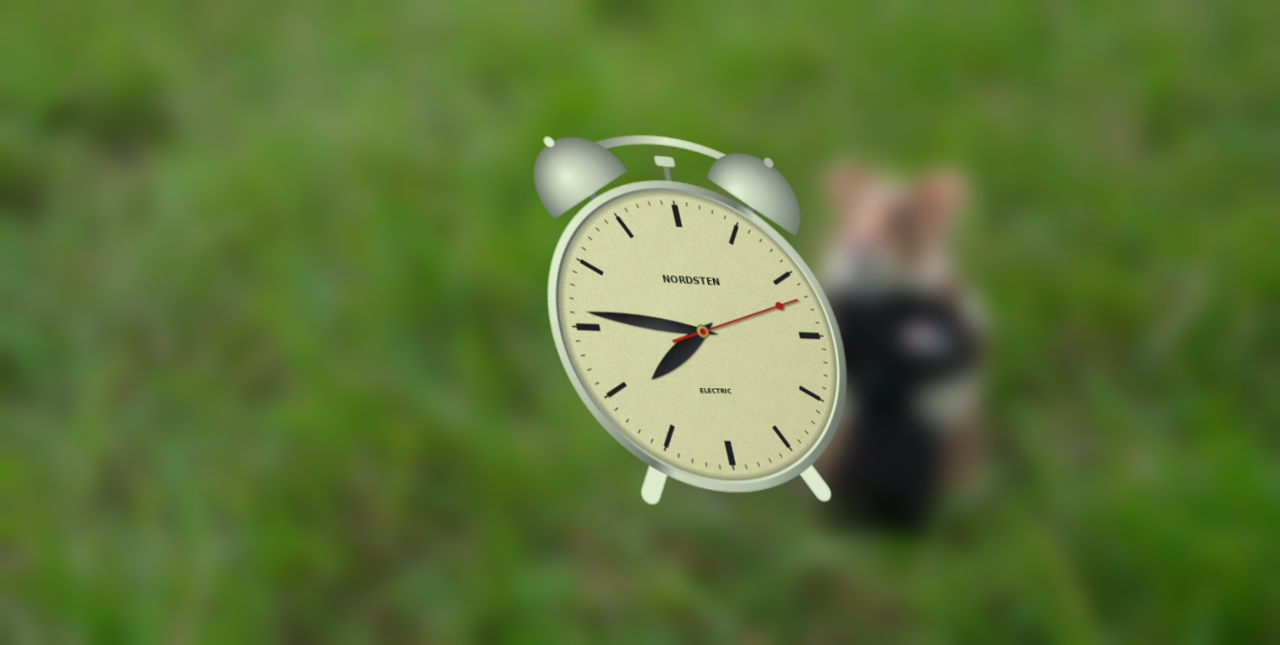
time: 7:46:12
